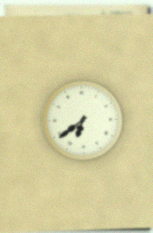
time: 6:39
